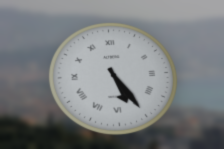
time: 5:25
